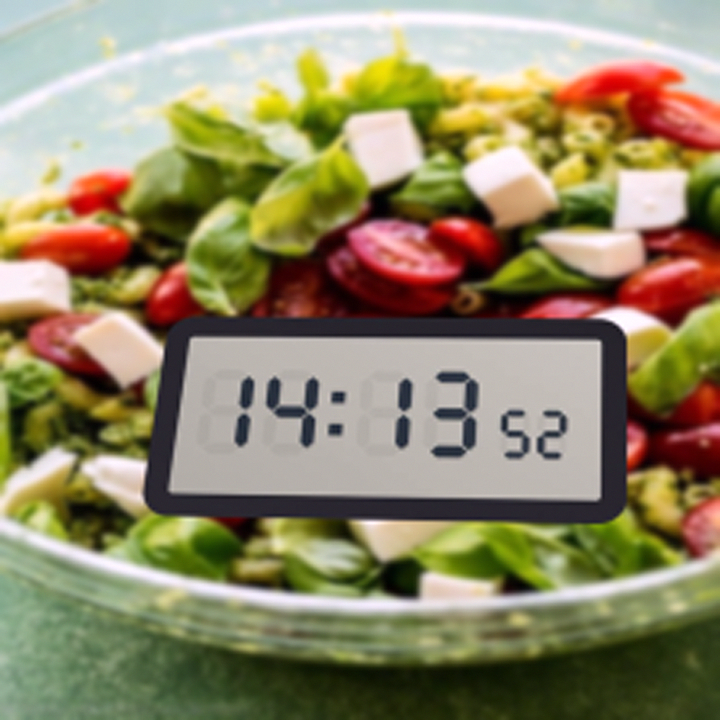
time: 14:13:52
